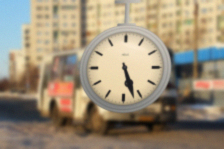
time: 5:27
